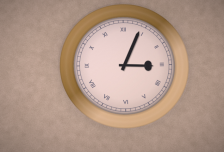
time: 3:04
